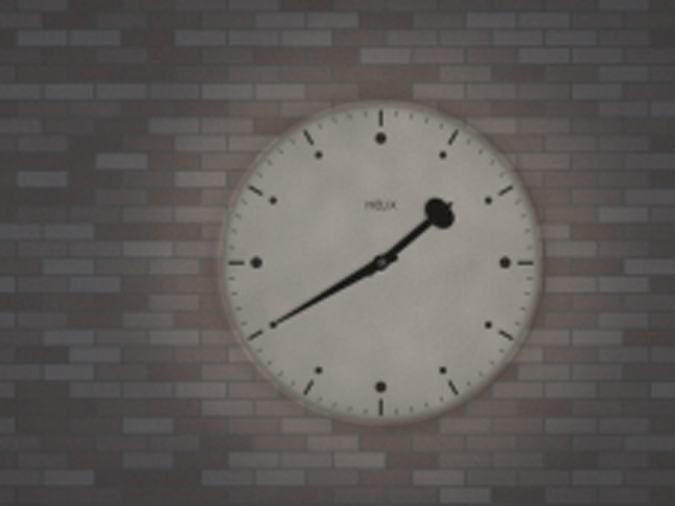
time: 1:40
